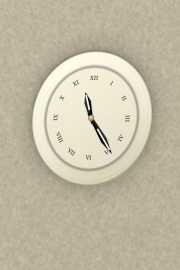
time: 11:24
